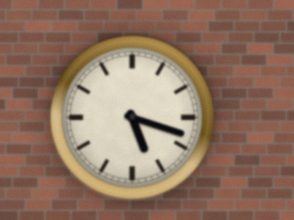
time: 5:18
